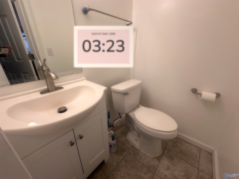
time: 3:23
